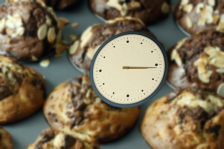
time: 3:16
